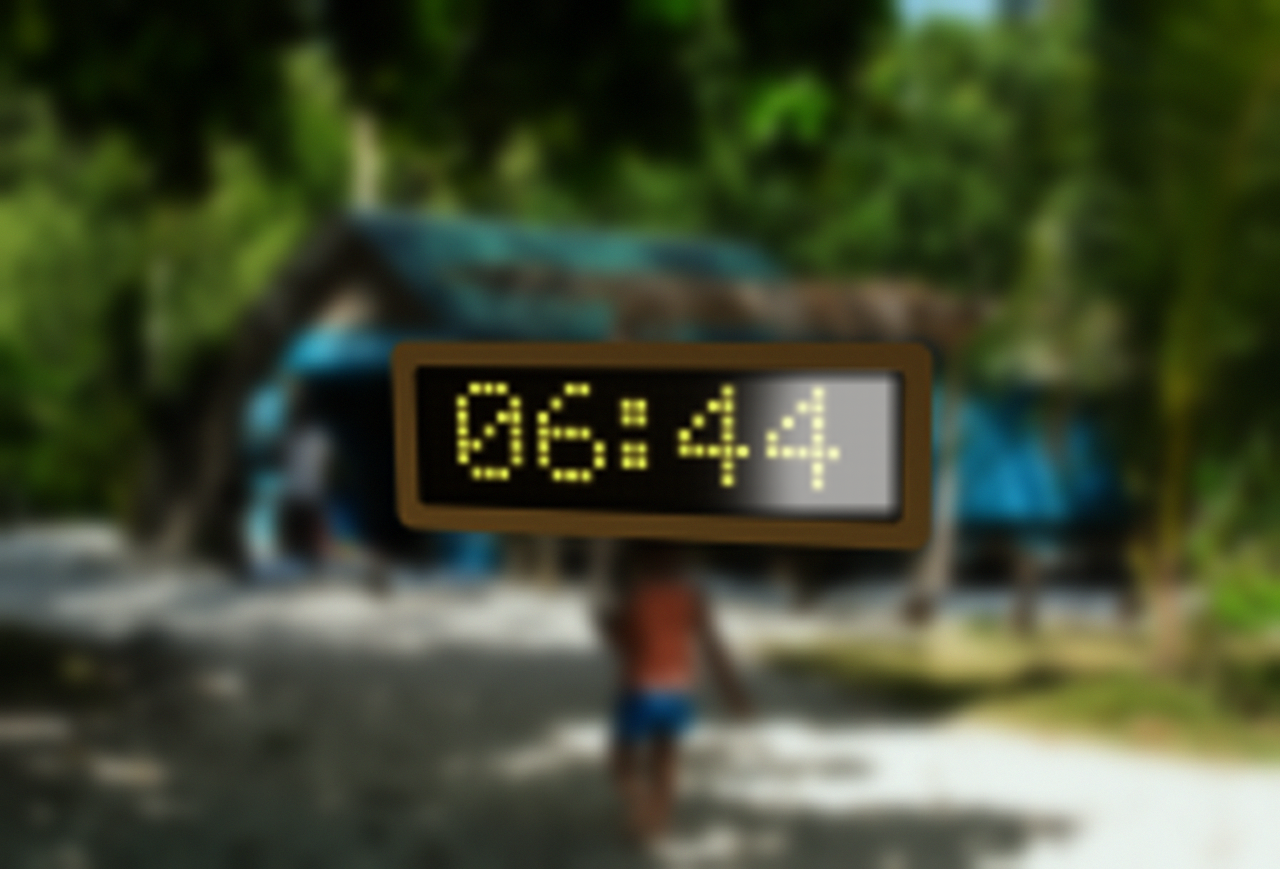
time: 6:44
